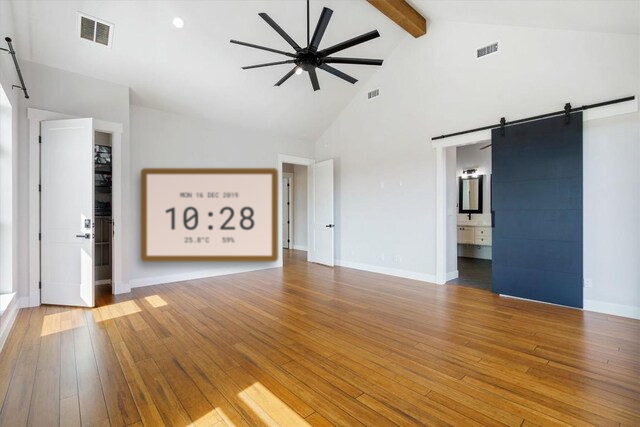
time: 10:28
